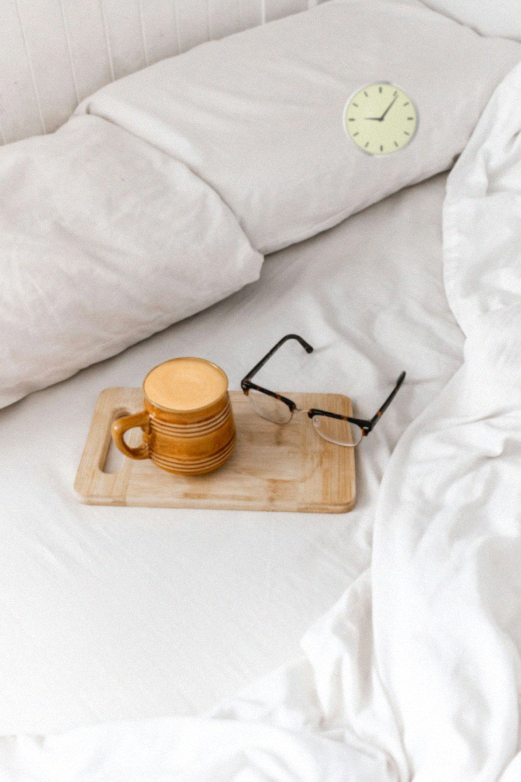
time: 9:06
